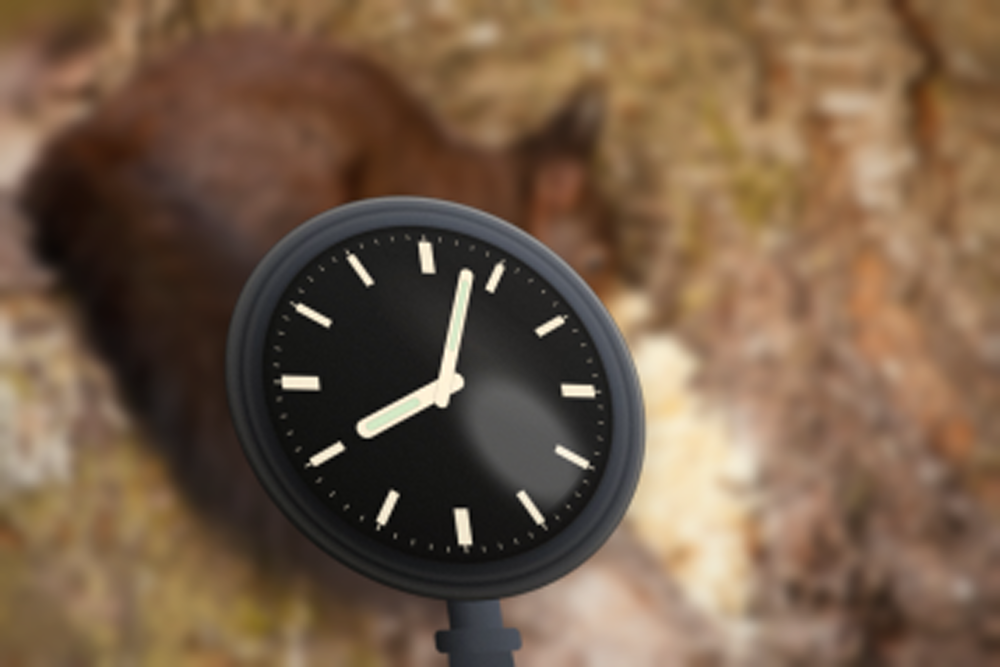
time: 8:03
